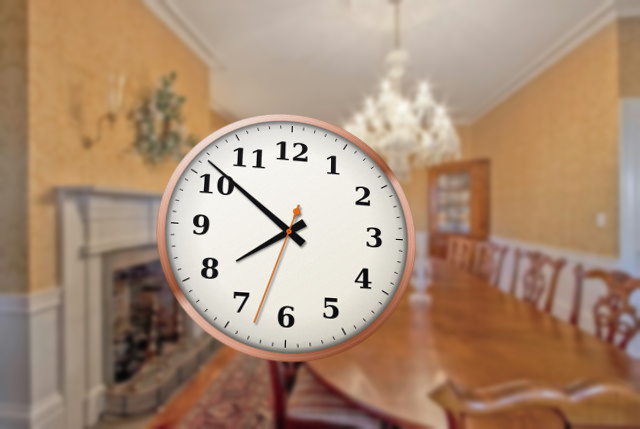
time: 7:51:33
